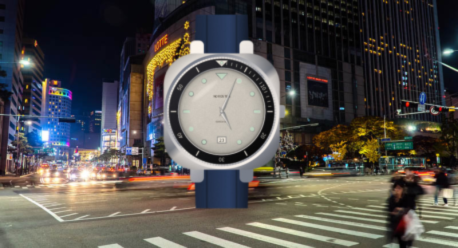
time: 5:04
